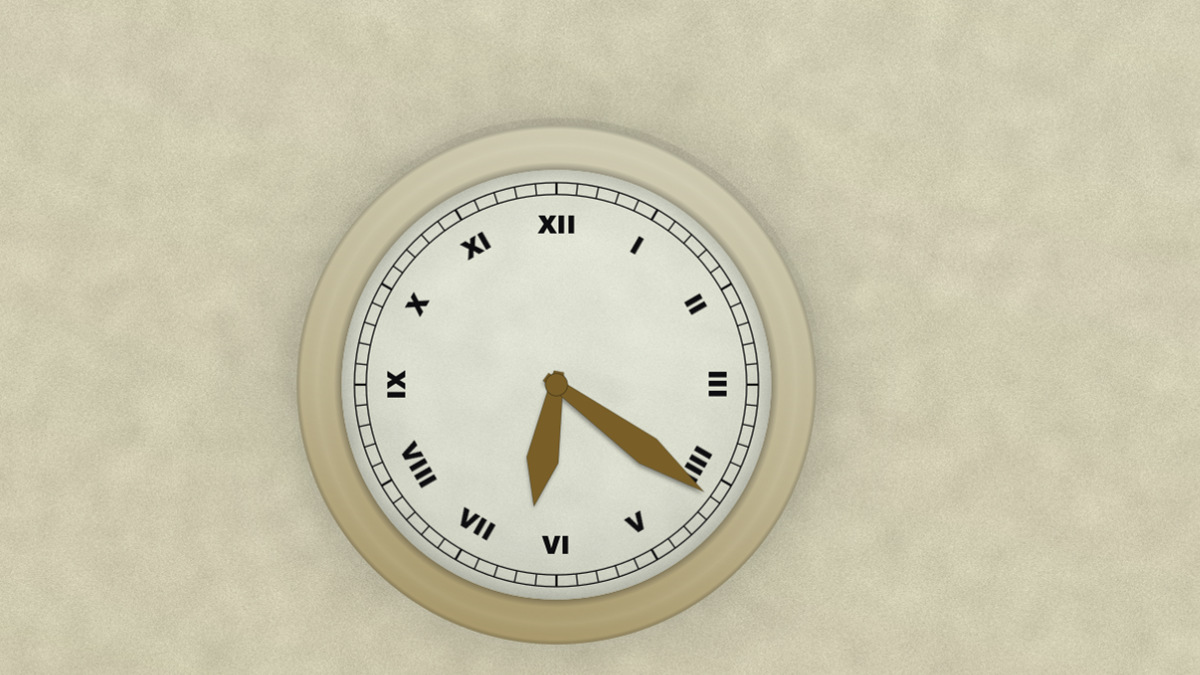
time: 6:21
